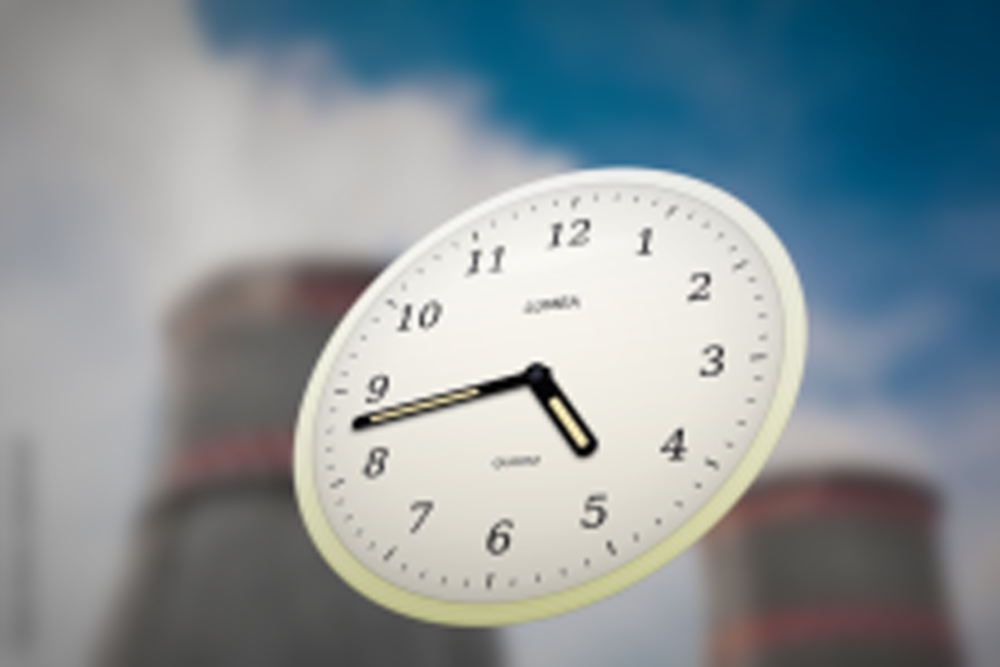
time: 4:43
